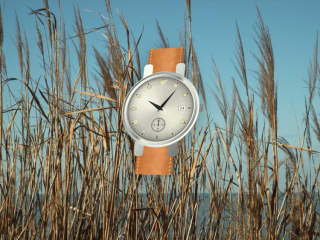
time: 10:06
